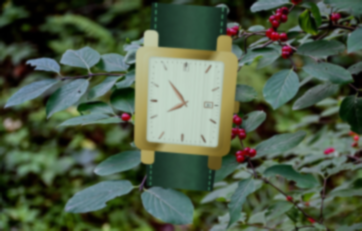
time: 7:54
